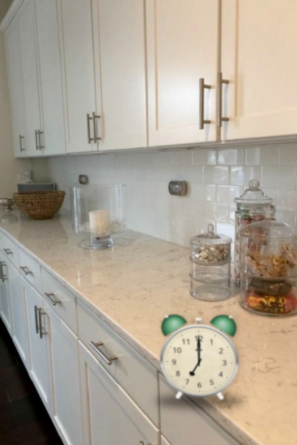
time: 7:00
